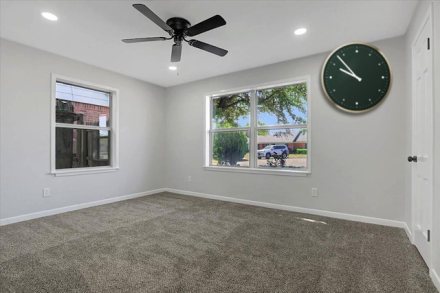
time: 9:53
